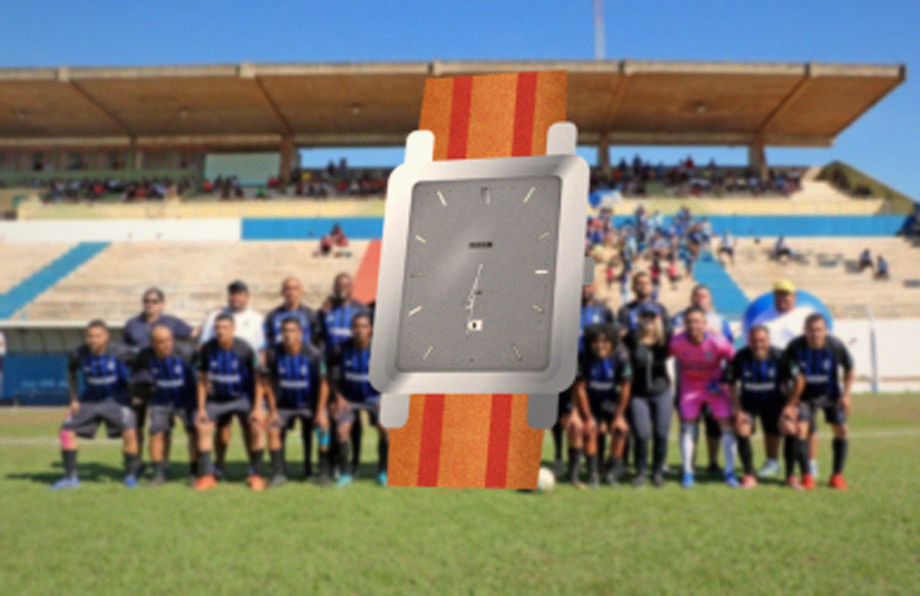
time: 6:31
